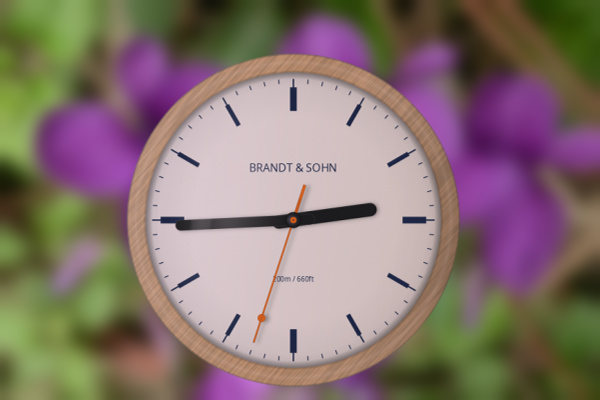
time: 2:44:33
